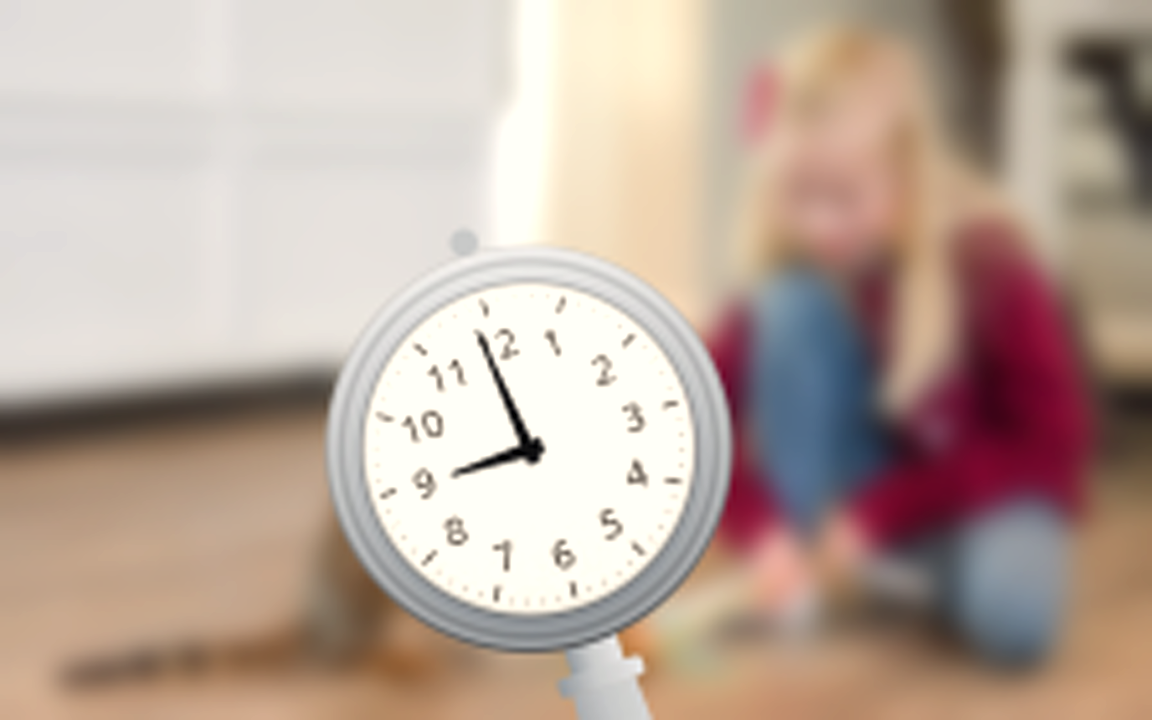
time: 8:59
